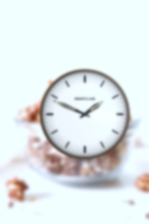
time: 1:49
